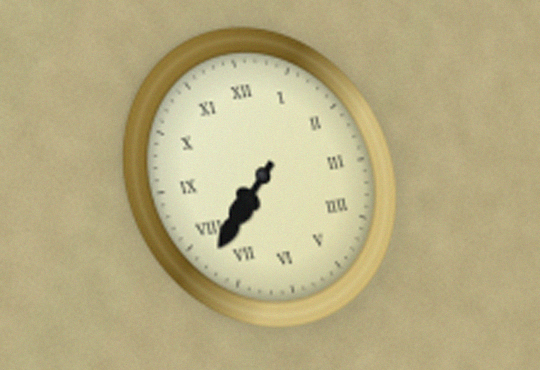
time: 7:38
